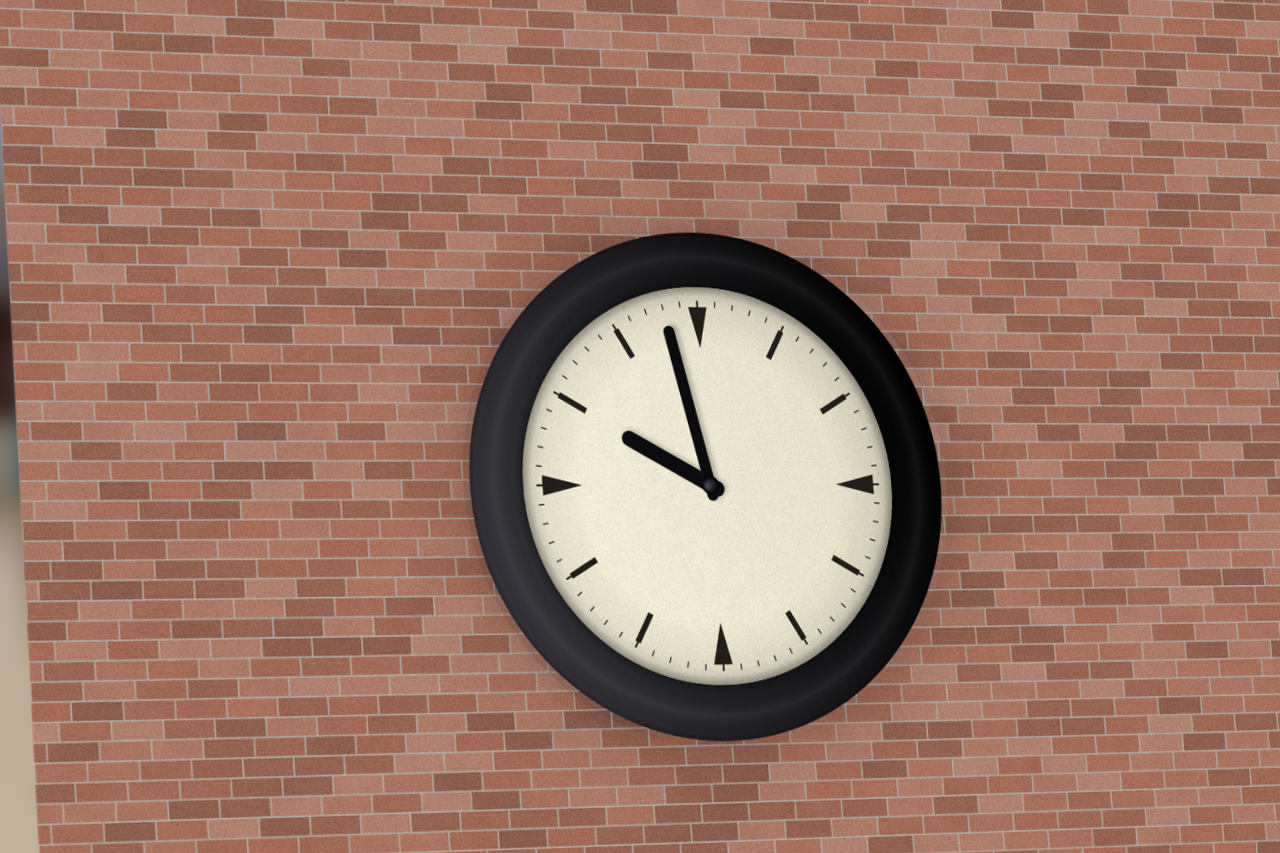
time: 9:58
